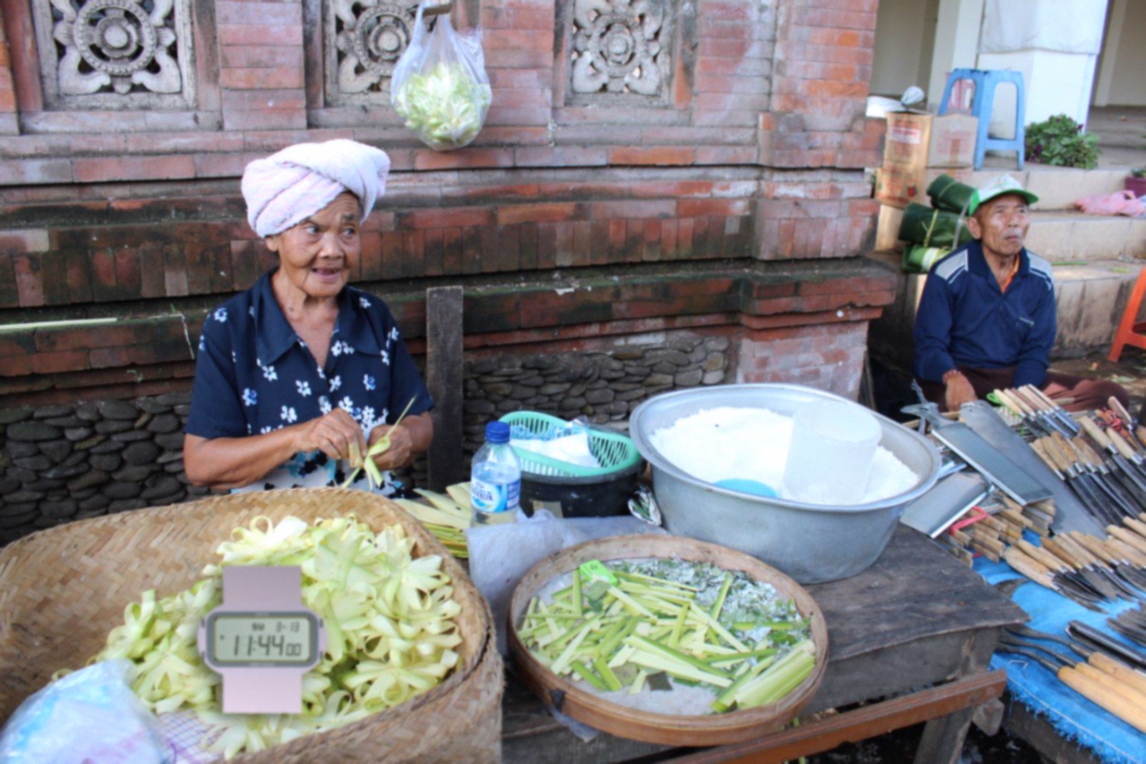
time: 11:44
